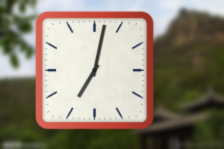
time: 7:02
